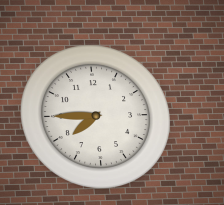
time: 7:45
